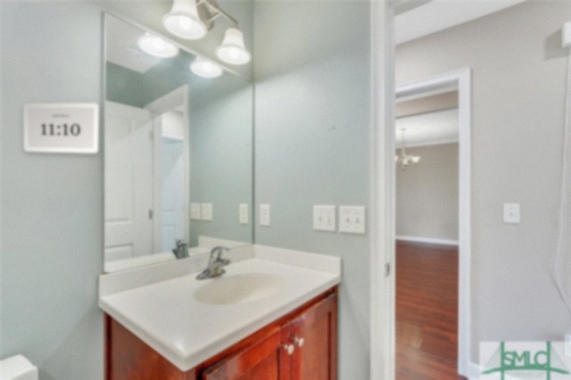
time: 11:10
